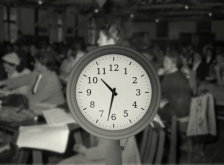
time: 10:32
